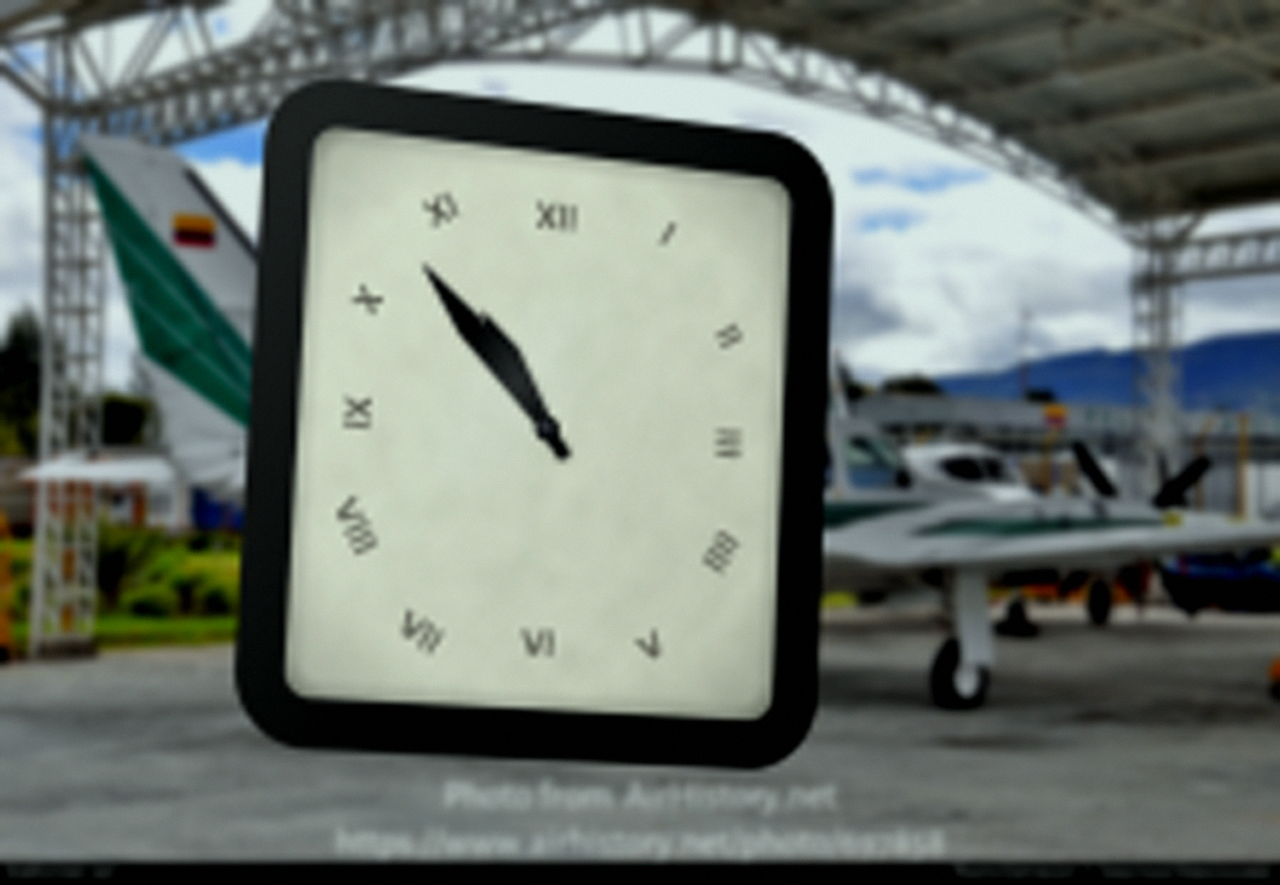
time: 10:53
